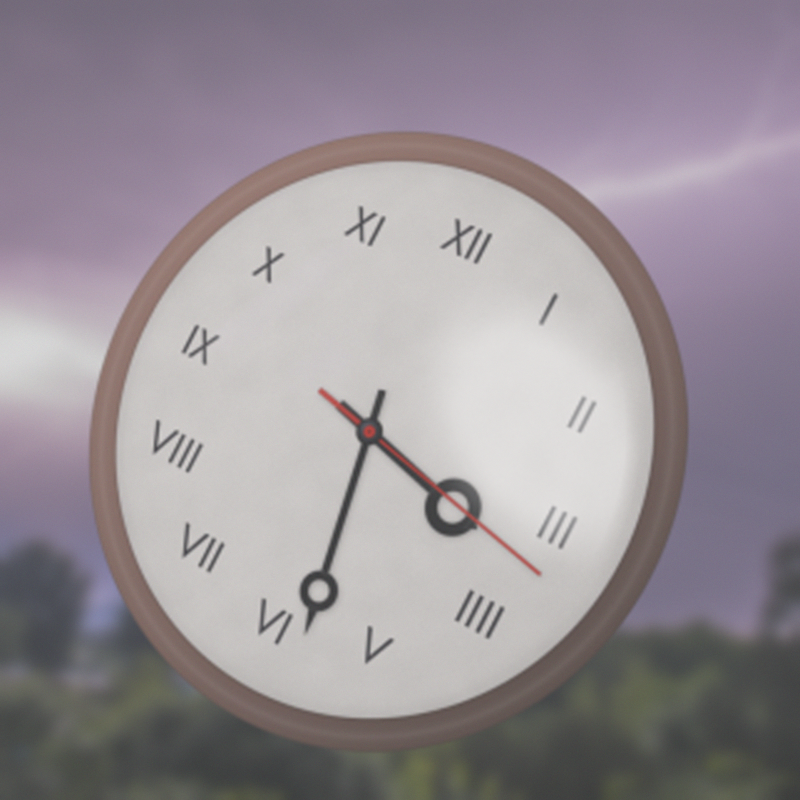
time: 3:28:17
